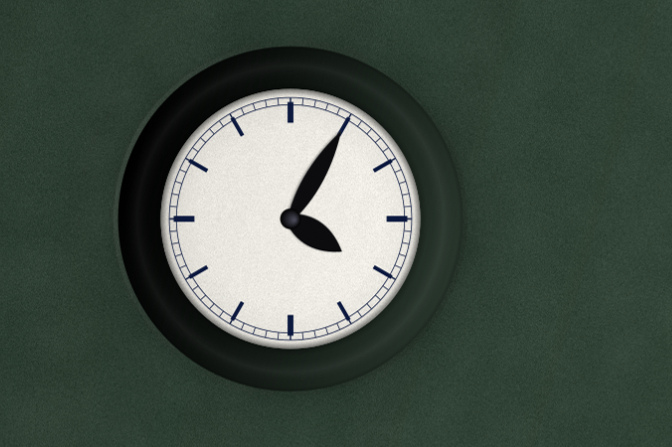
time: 4:05
